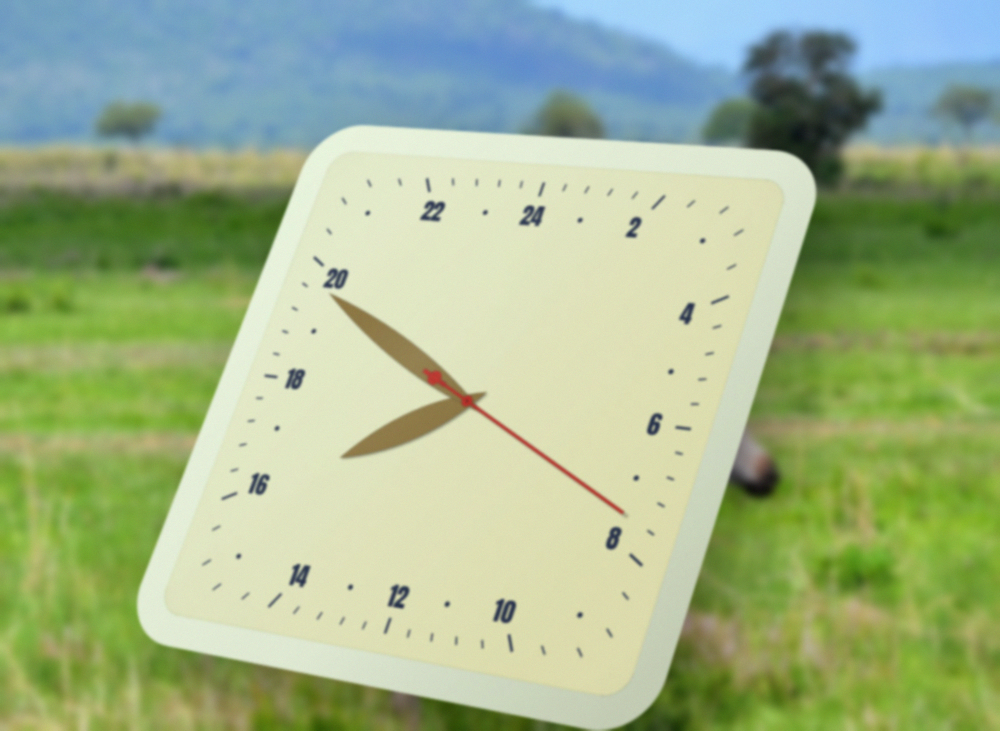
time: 15:49:19
